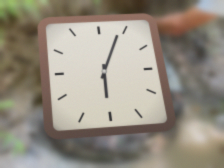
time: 6:04
